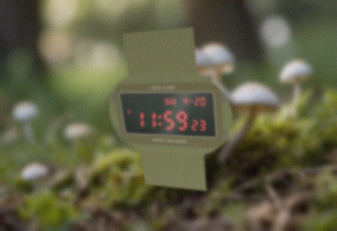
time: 11:59
